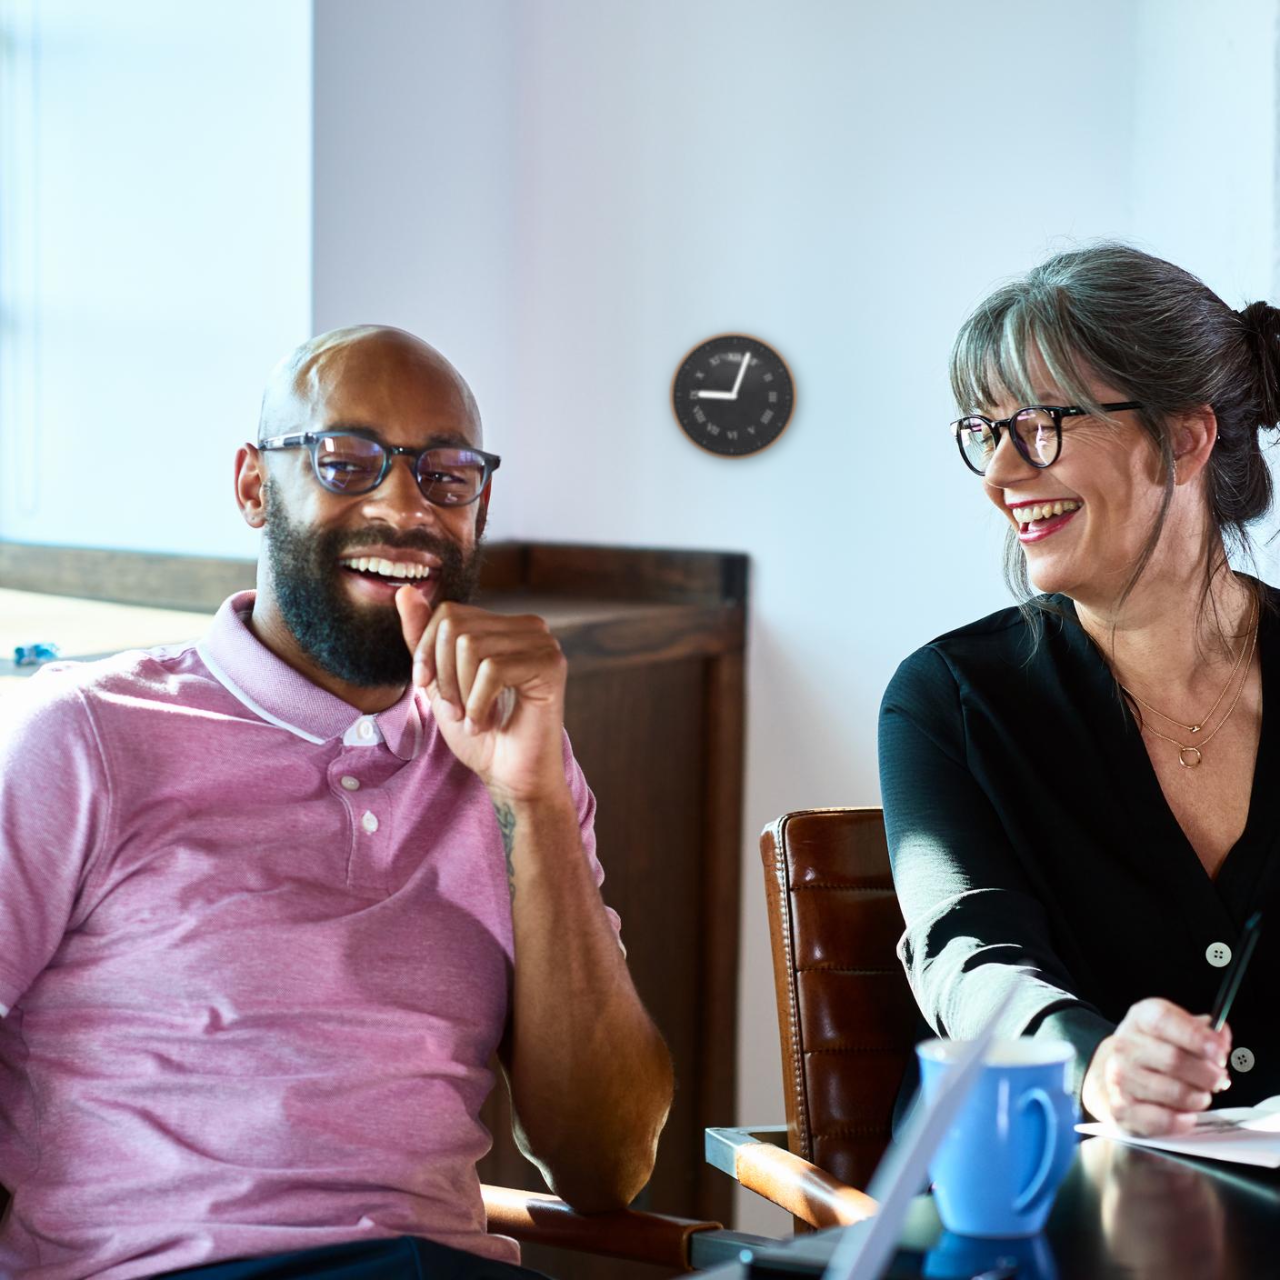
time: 9:03
